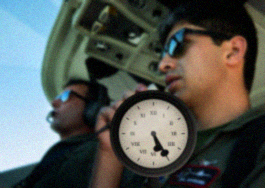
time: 5:25
